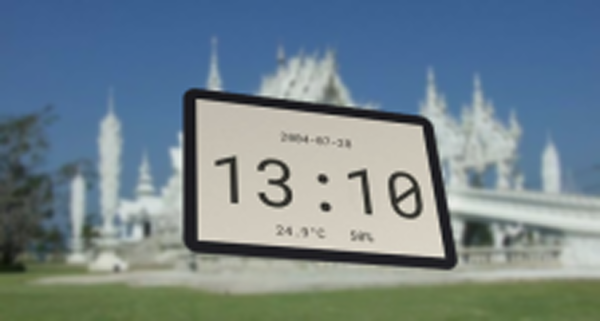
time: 13:10
